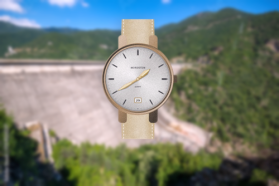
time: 1:40
